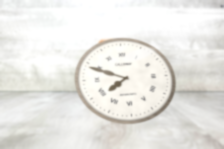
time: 7:49
